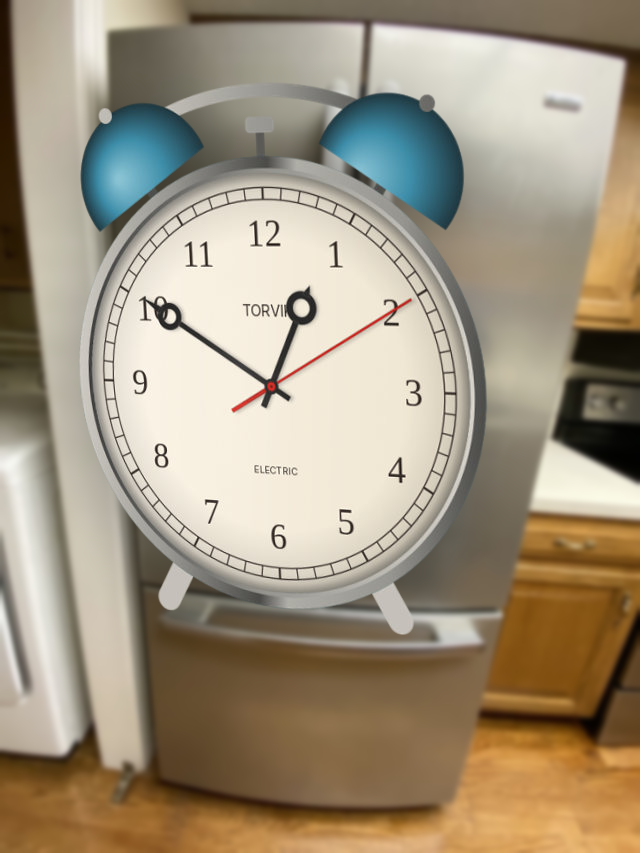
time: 12:50:10
